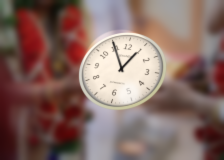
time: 12:55
